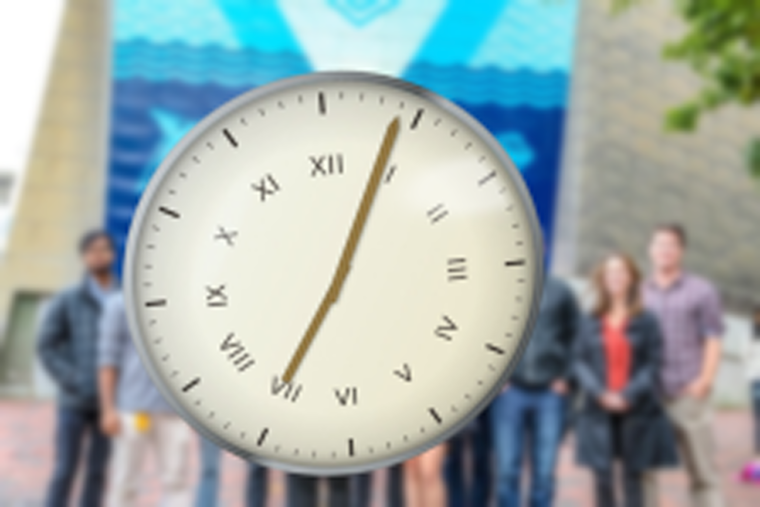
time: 7:04
